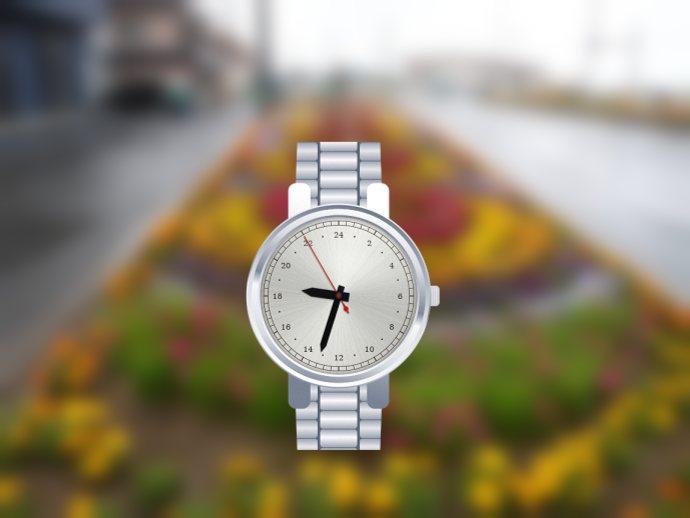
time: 18:32:55
